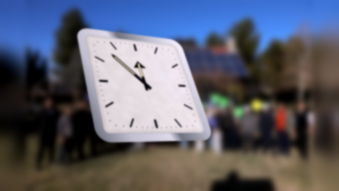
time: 11:53
